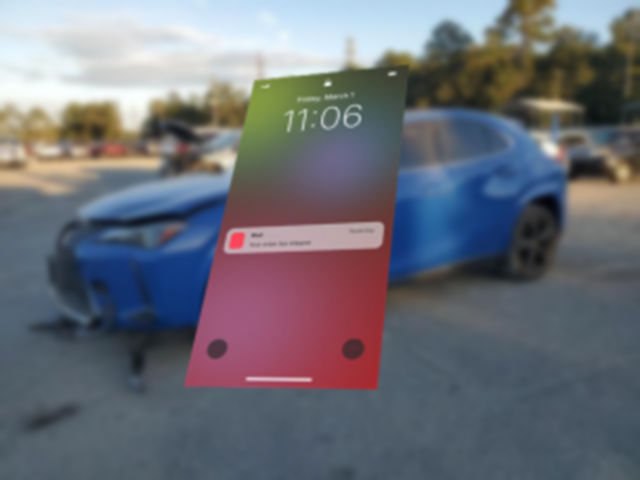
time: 11:06
